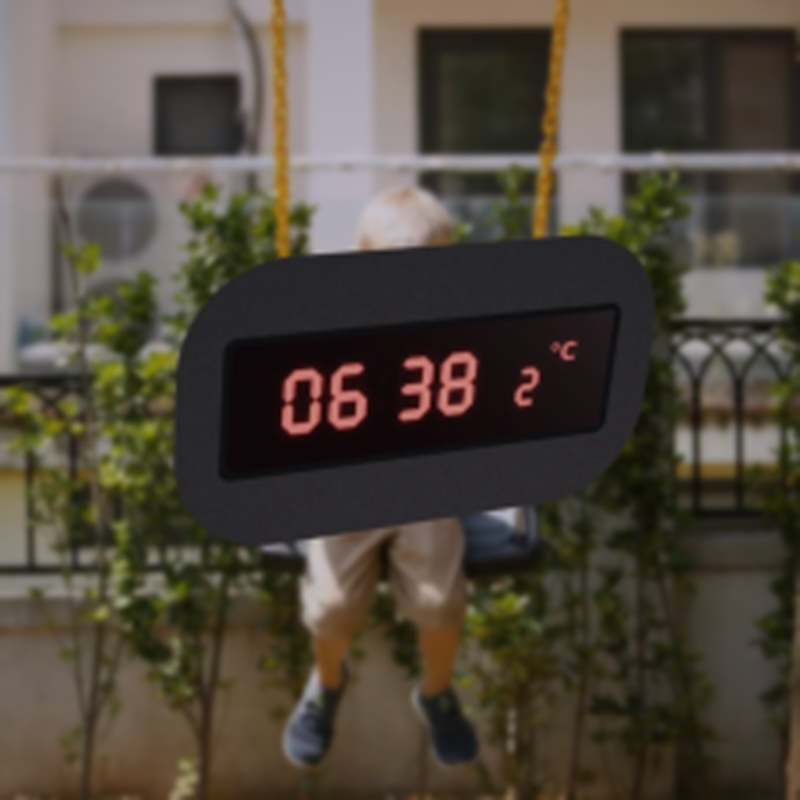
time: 6:38
